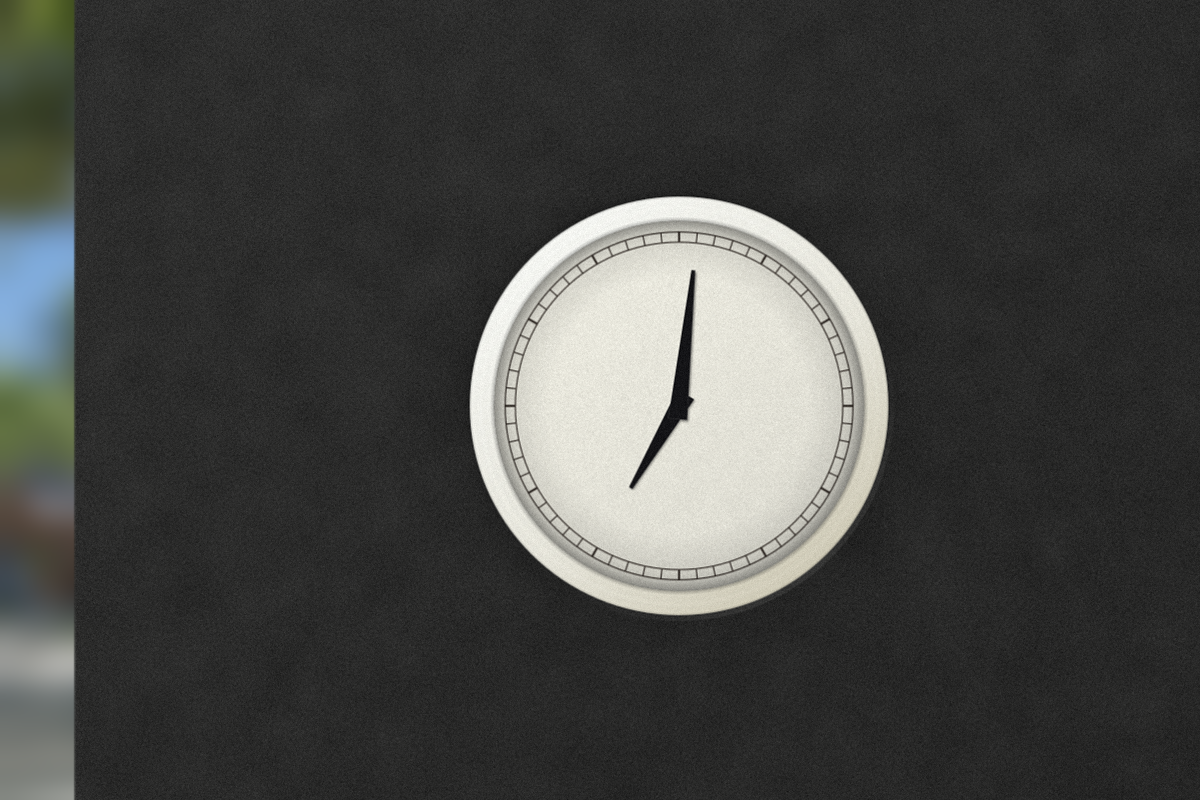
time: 7:01
